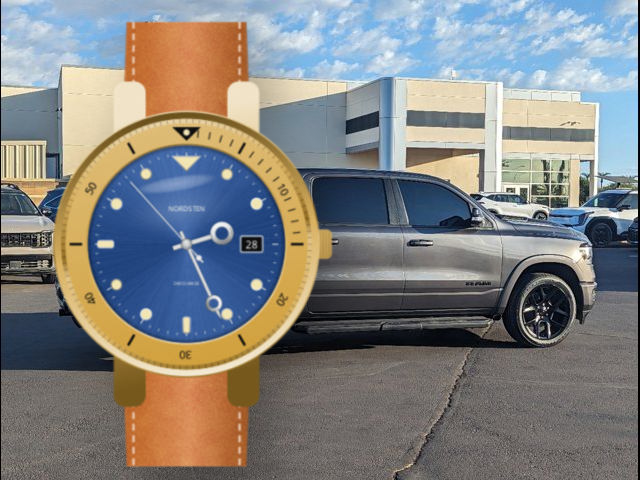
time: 2:25:53
